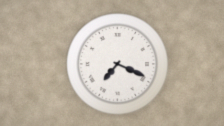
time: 7:19
